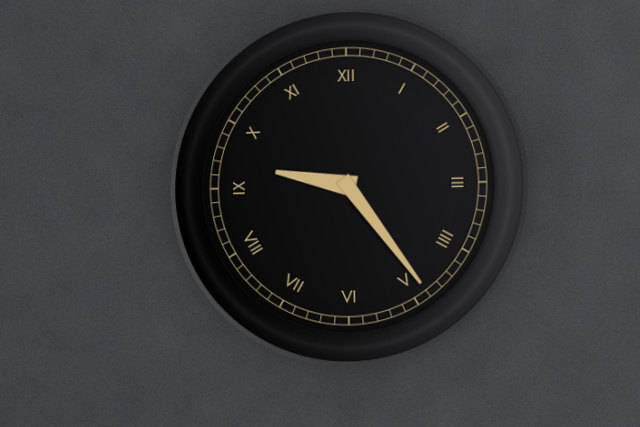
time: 9:24
